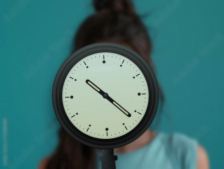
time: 10:22
